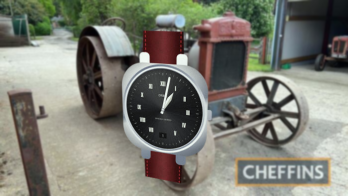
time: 1:02
